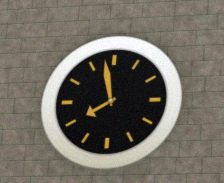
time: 7:58
